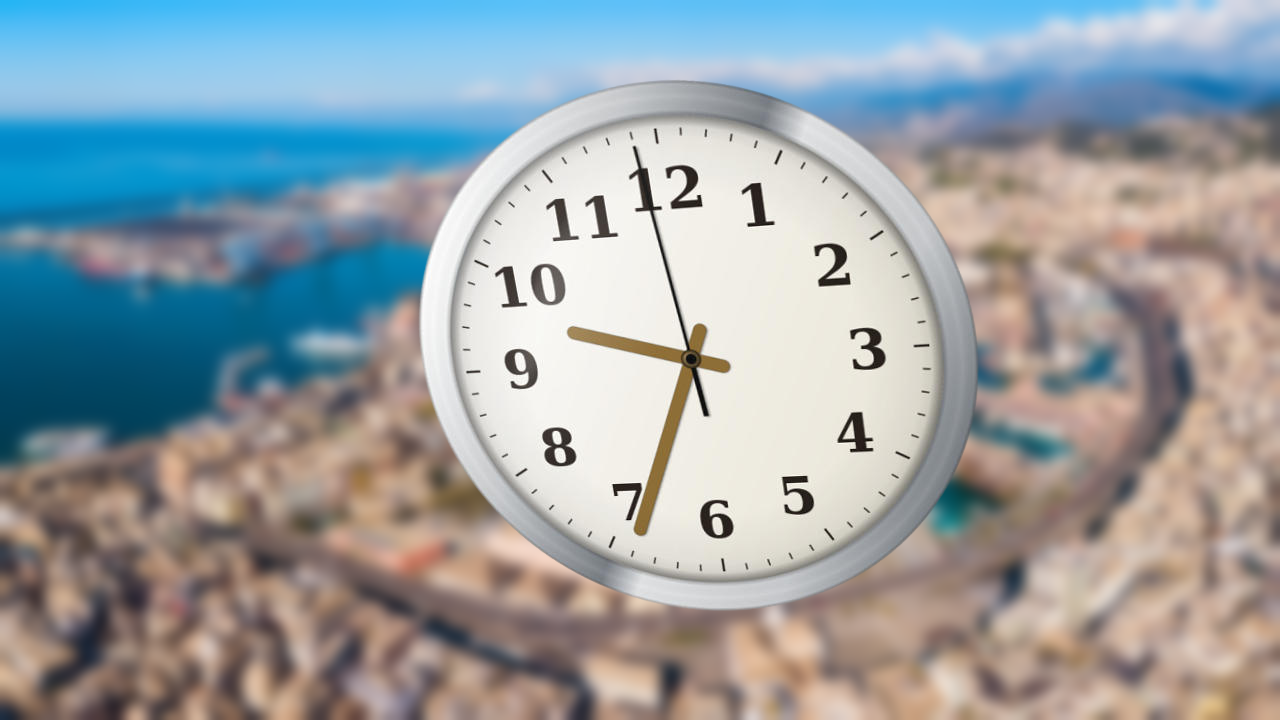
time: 9:33:59
